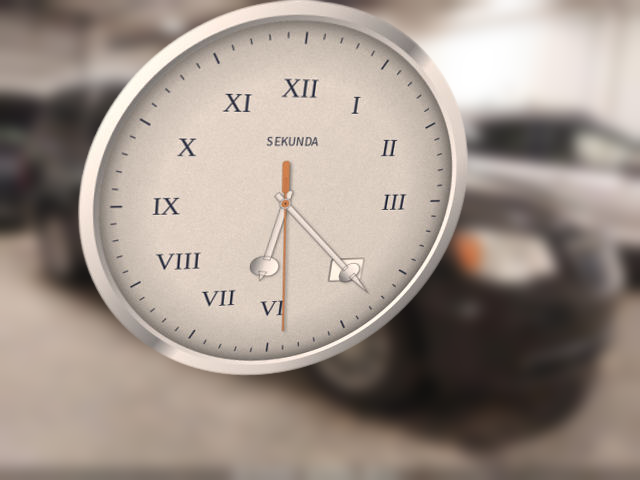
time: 6:22:29
